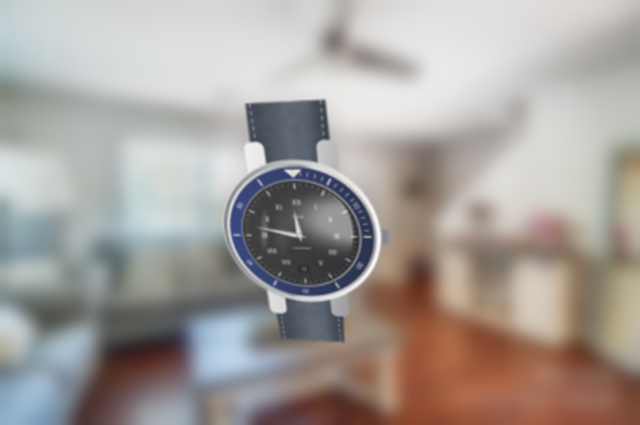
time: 11:47
